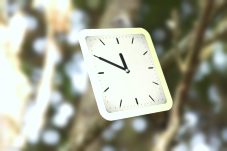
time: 11:50
